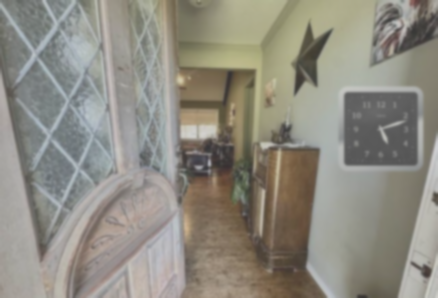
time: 5:12
